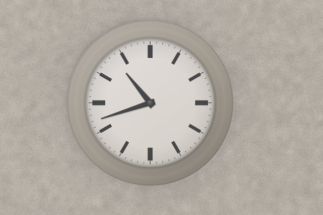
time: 10:42
